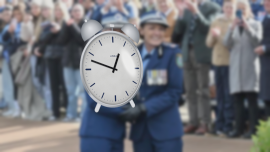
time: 12:48
